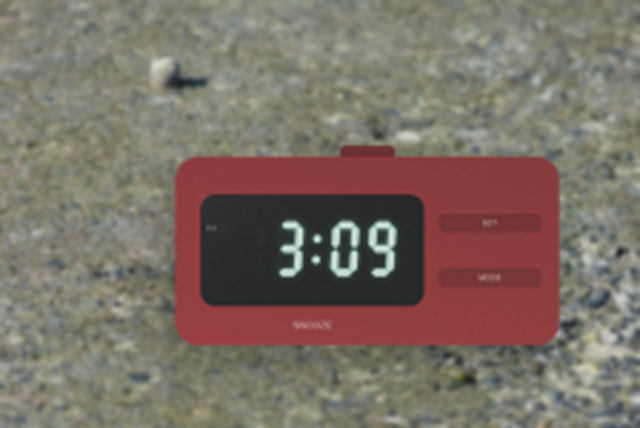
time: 3:09
